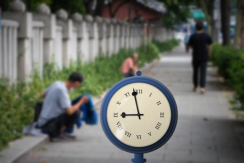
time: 8:58
